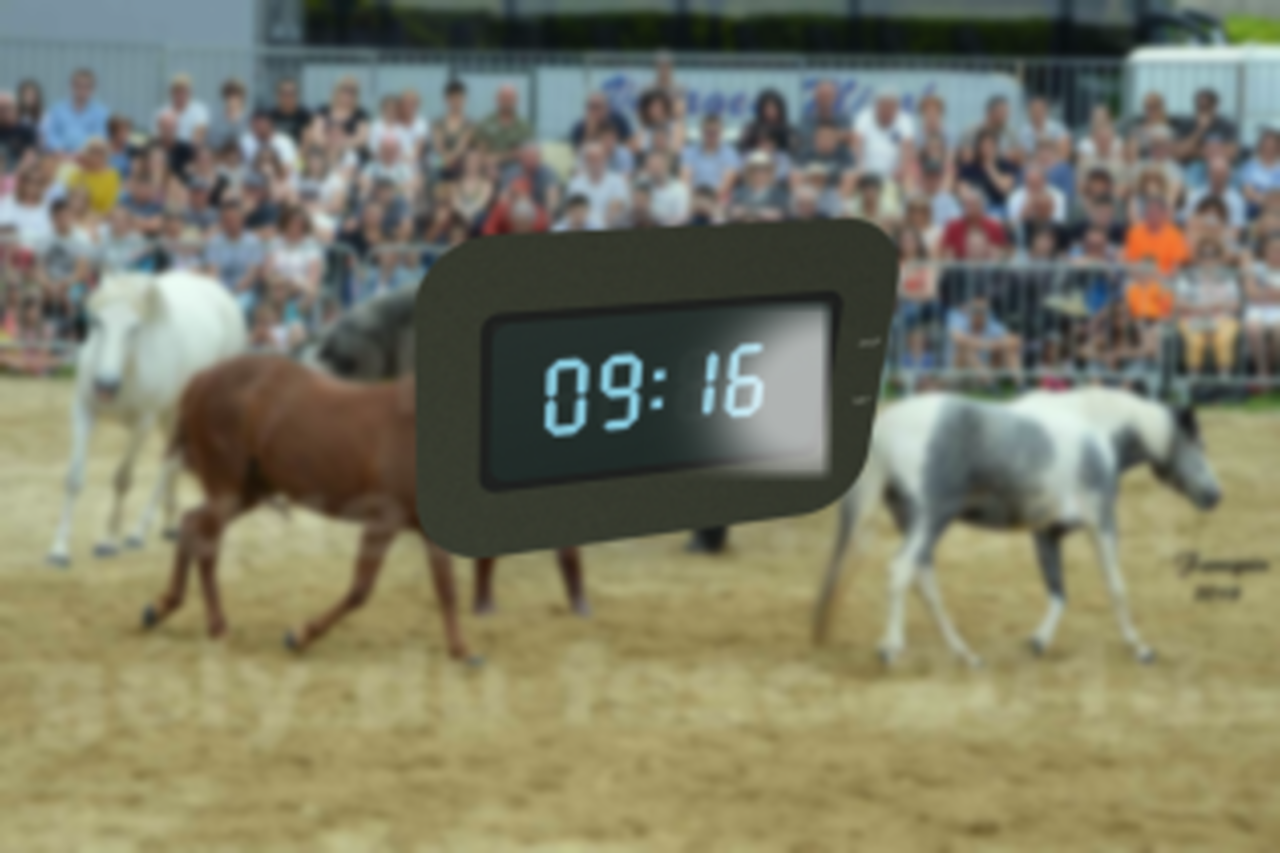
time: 9:16
